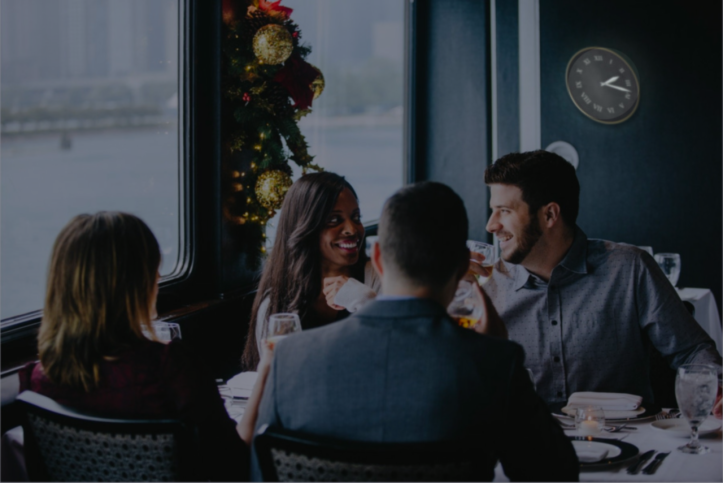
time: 2:18
